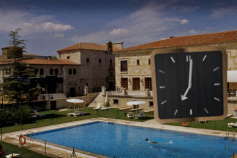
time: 7:01
